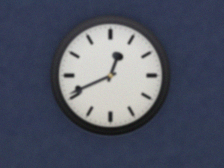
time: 12:41
